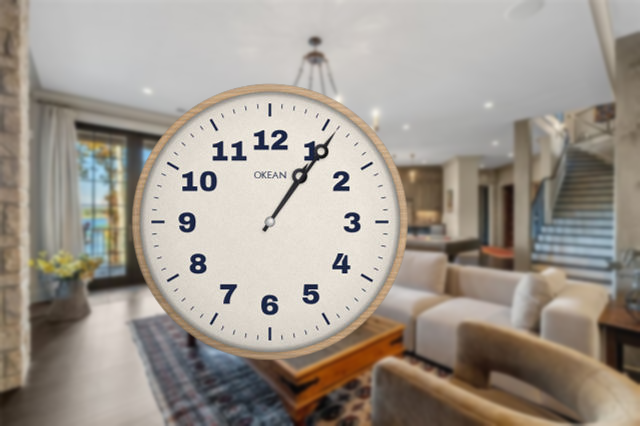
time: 1:06
